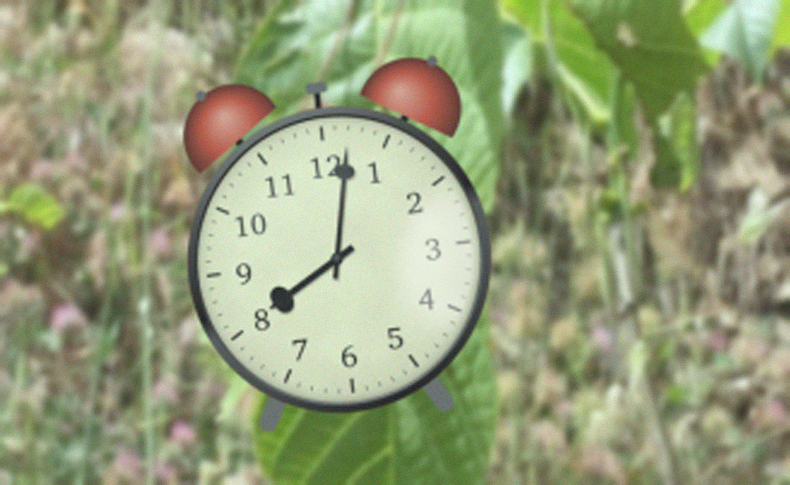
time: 8:02
